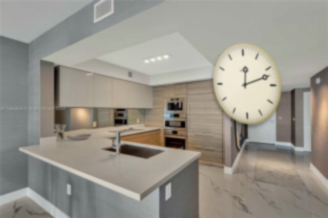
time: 12:12
